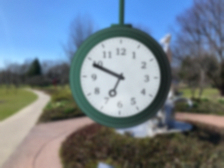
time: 6:49
